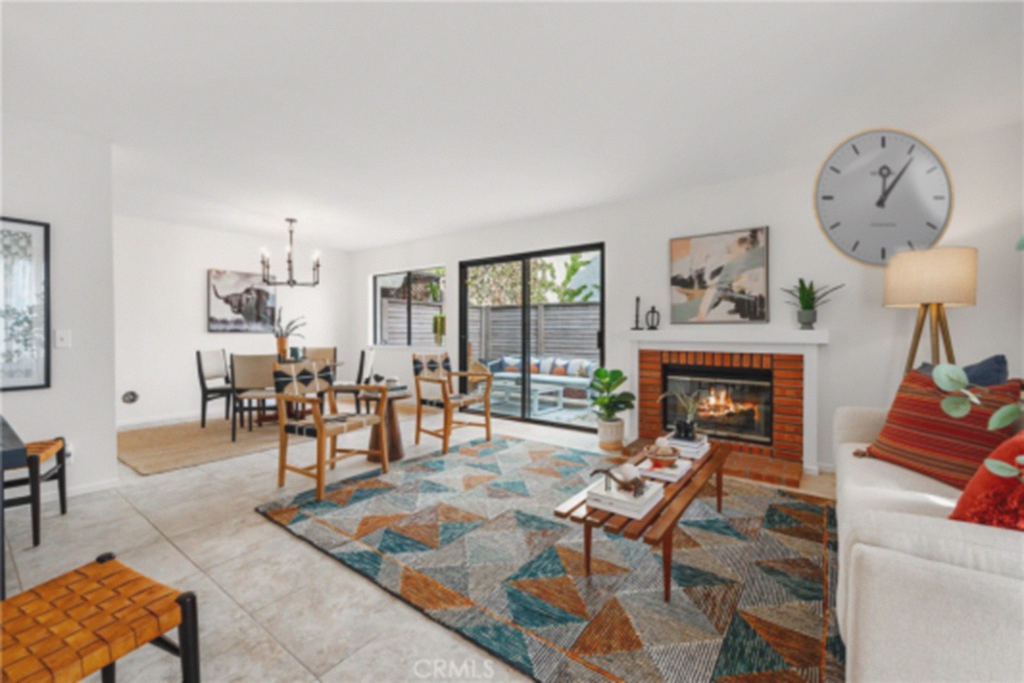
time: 12:06
